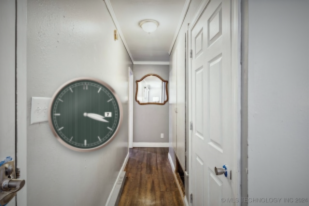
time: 3:18
